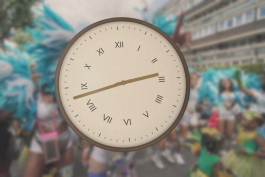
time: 2:43
